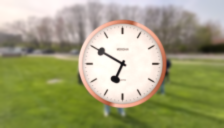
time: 6:50
